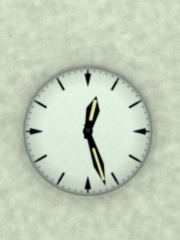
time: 12:27
